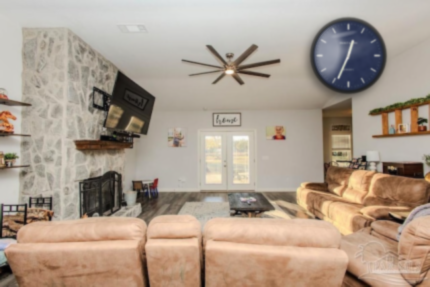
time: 12:34
